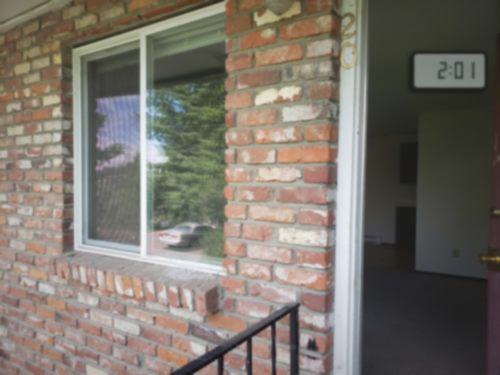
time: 2:01
